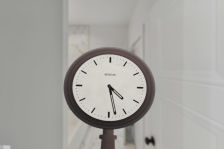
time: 4:28
